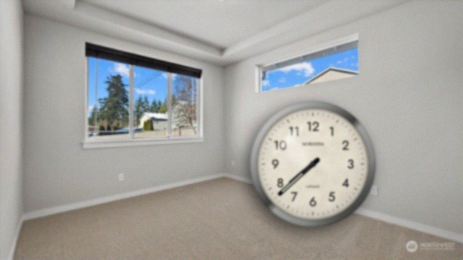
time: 7:38
